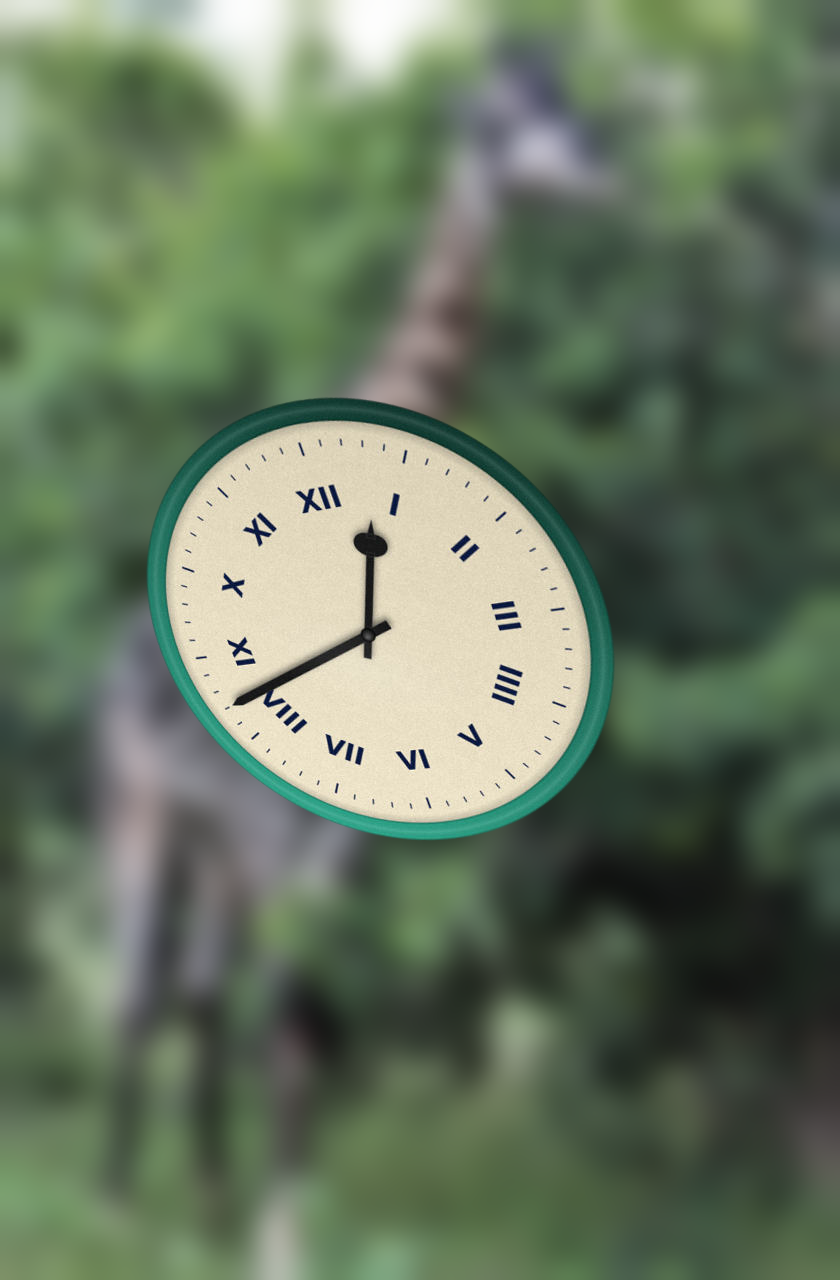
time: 12:42
